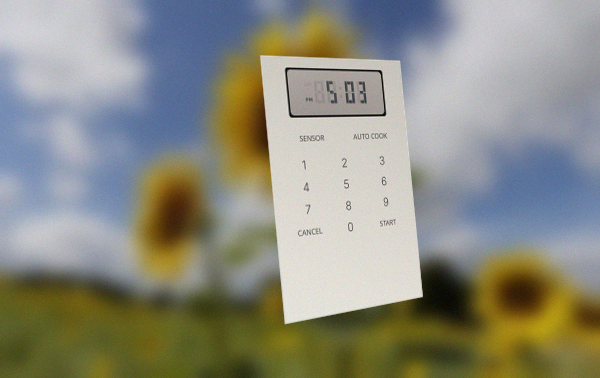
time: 5:03
